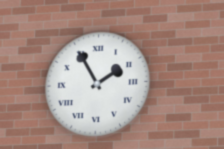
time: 1:55
